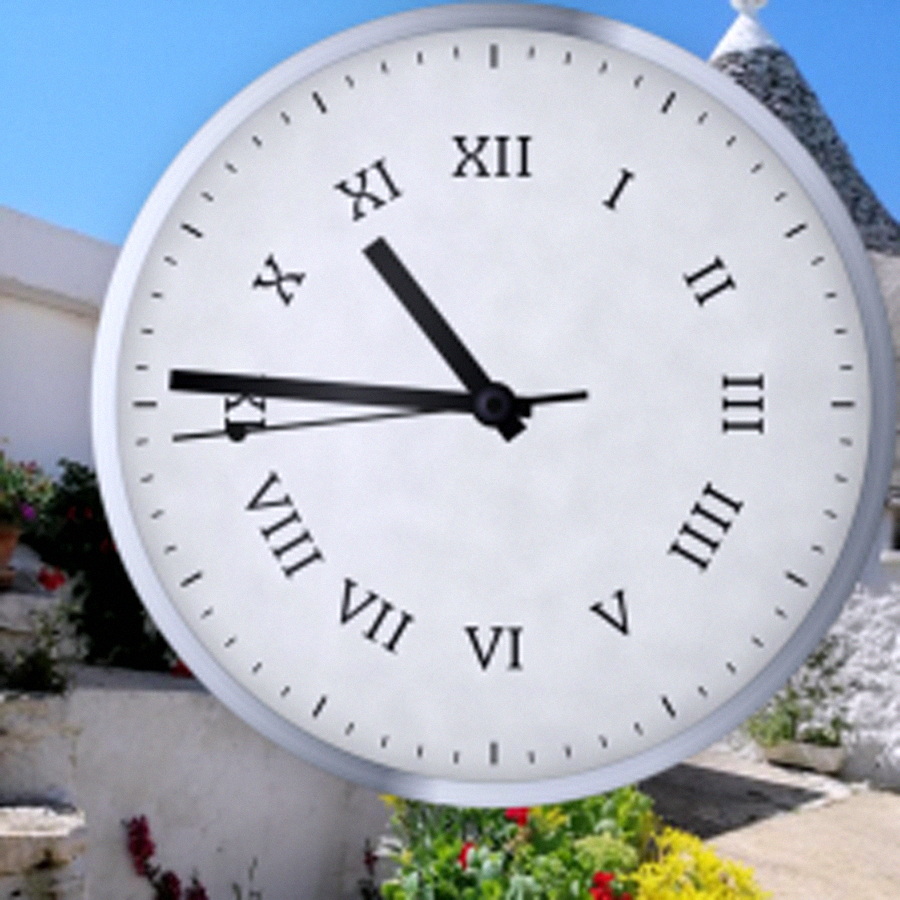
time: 10:45:44
